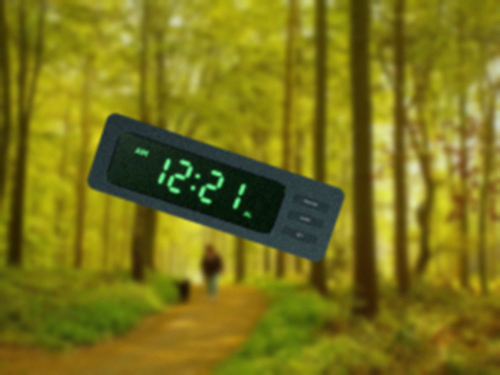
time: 12:21
